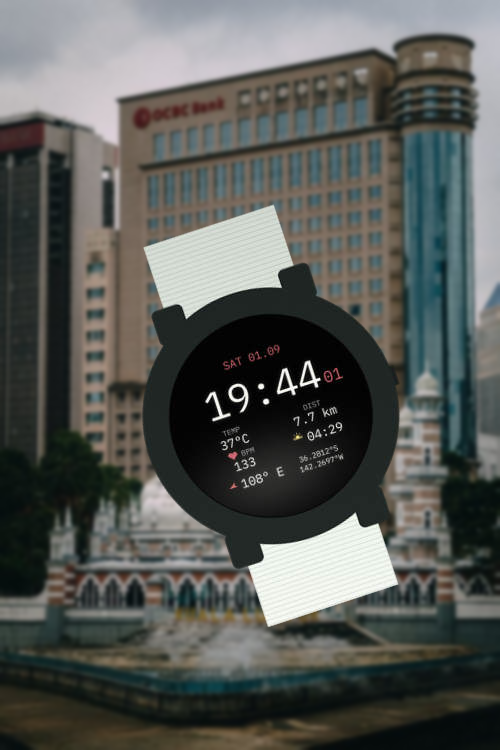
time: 19:44:01
